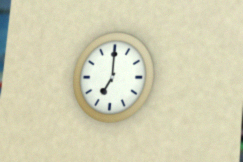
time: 7:00
